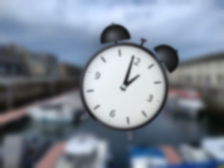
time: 12:59
